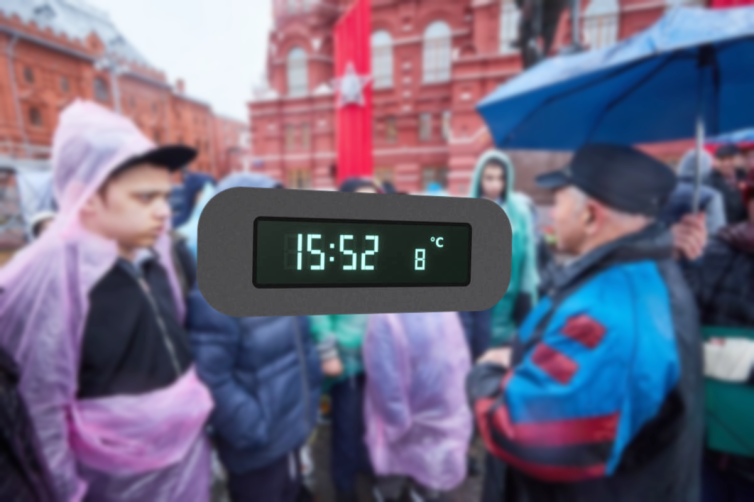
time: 15:52
